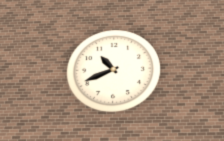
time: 10:41
